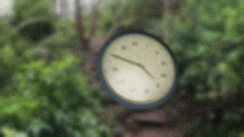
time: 4:50
